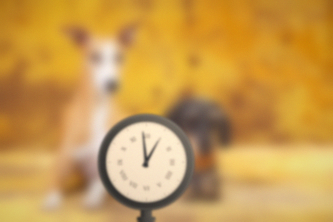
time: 12:59
